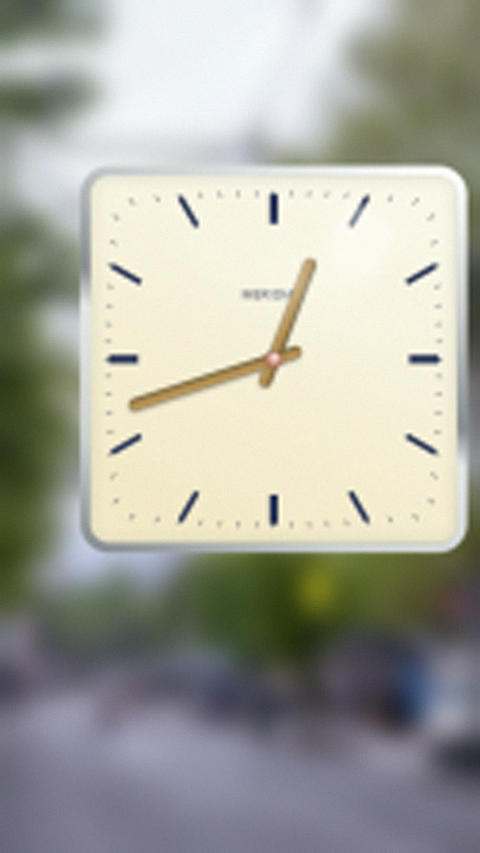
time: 12:42
